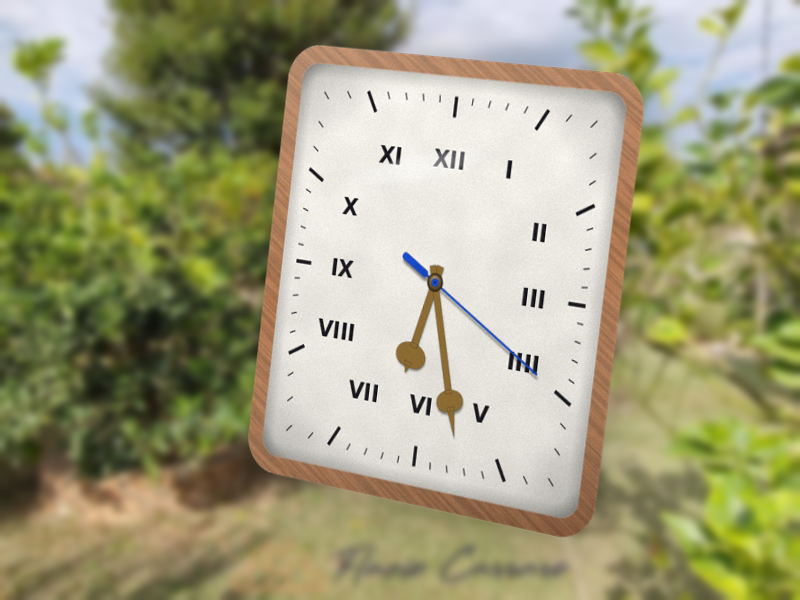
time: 6:27:20
